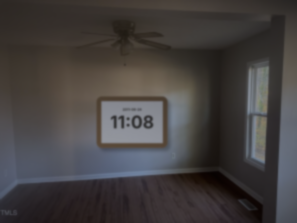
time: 11:08
